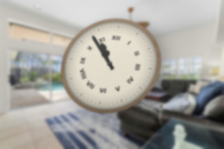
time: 10:53
